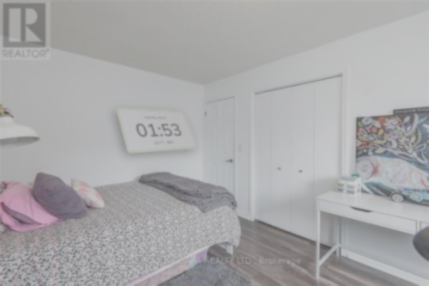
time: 1:53
